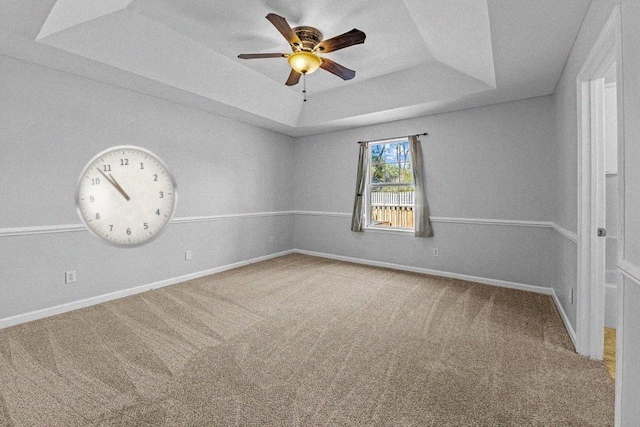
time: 10:53
